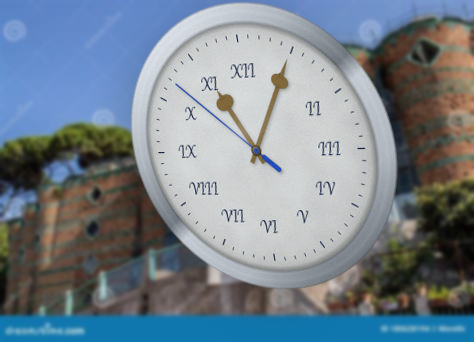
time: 11:04:52
